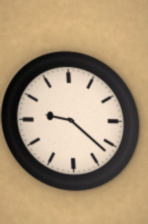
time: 9:22
